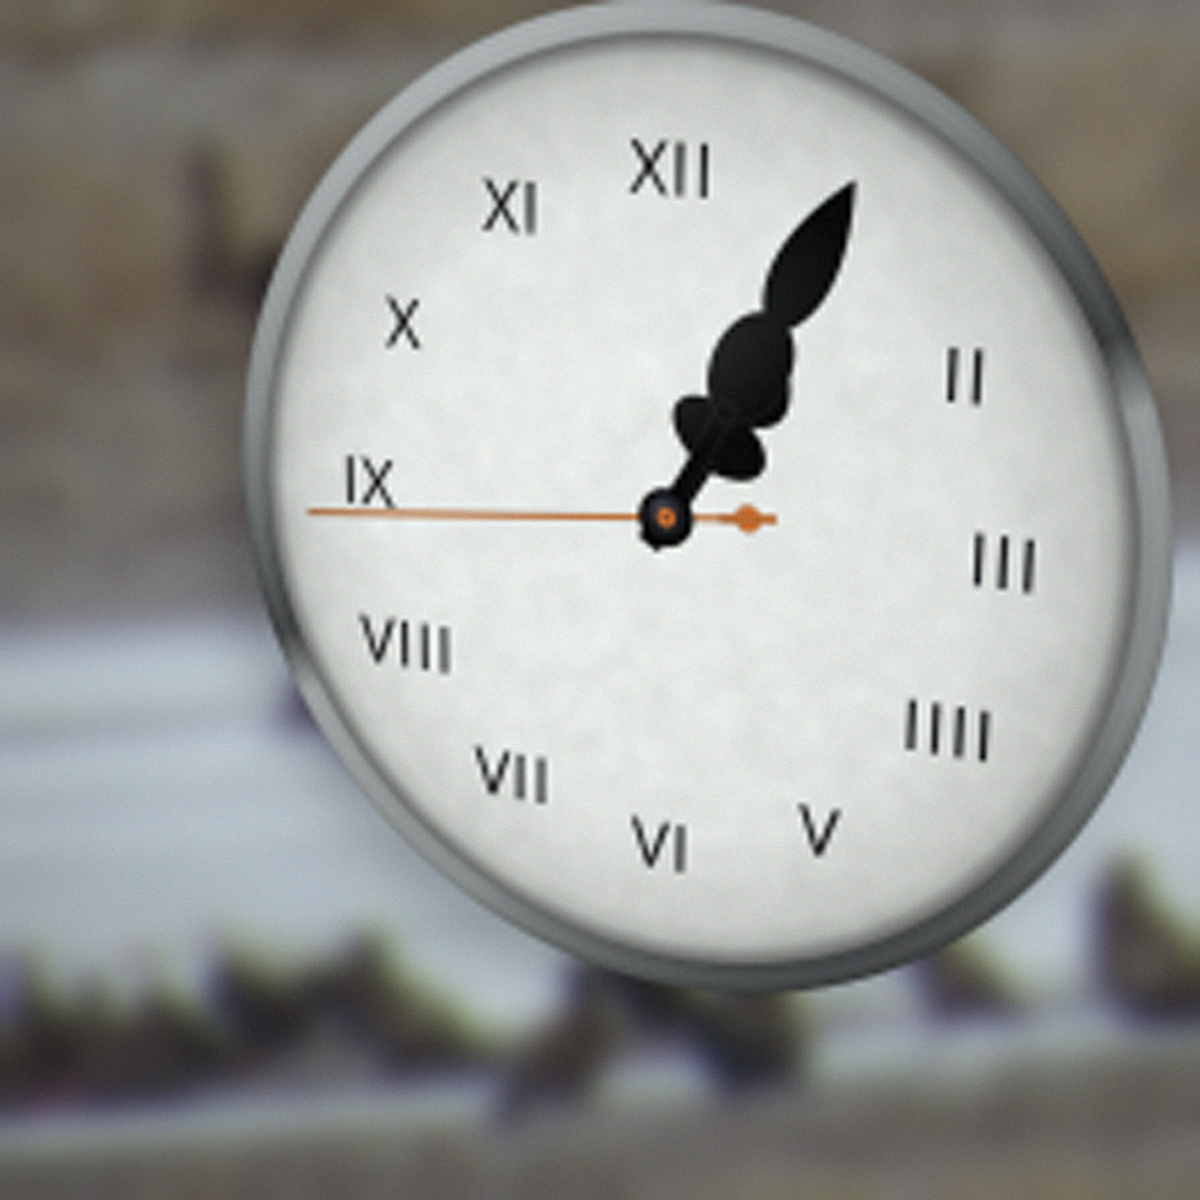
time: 1:04:44
